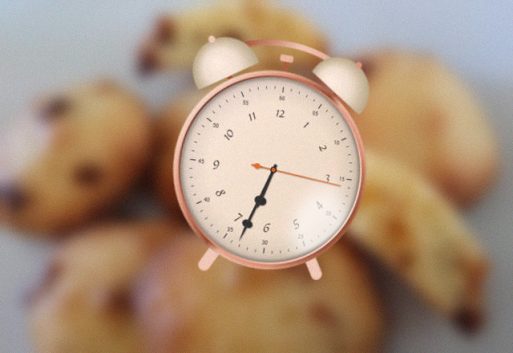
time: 6:33:16
